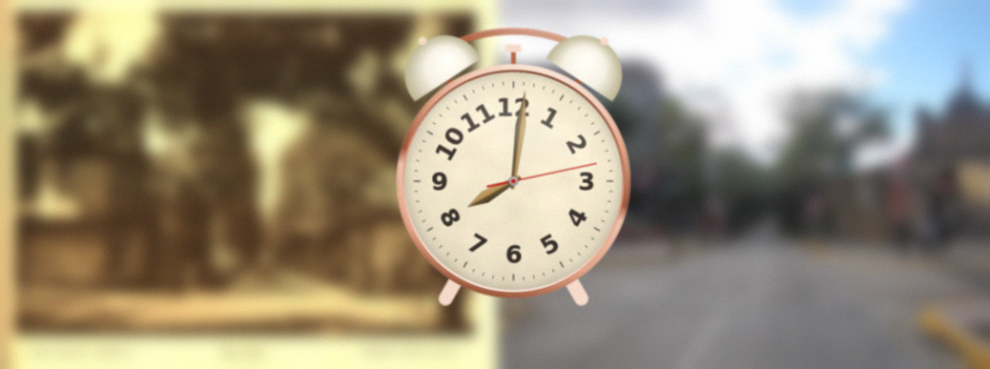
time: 8:01:13
